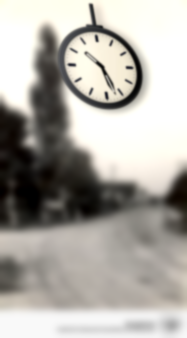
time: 10:27
